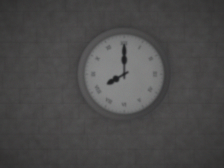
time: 8:00
